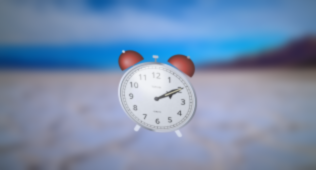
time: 2:10
